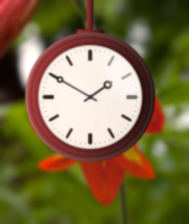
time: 1:50
